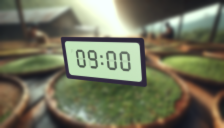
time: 9:00
